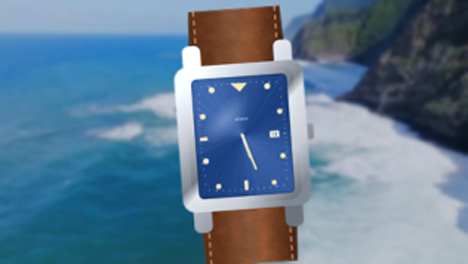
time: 5:27
